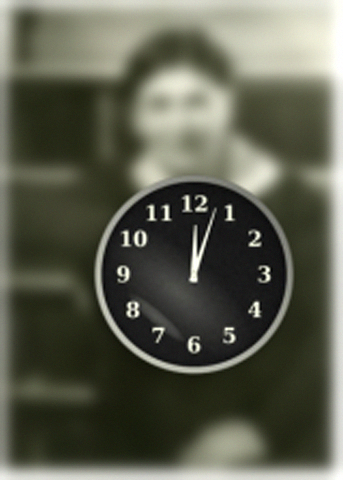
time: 12:03
